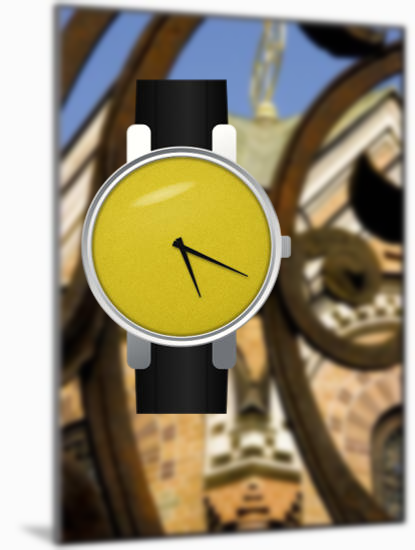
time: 5:19
